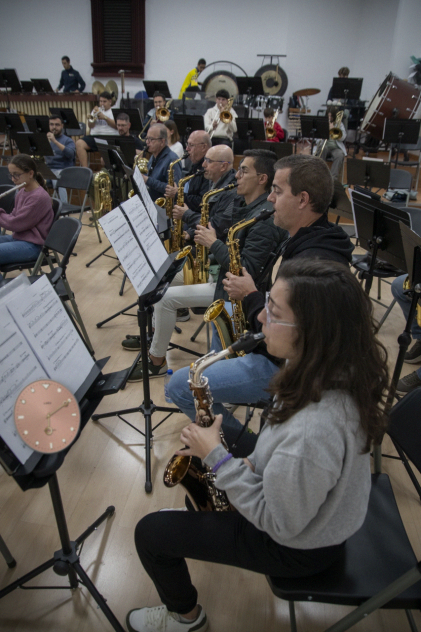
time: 6:10
